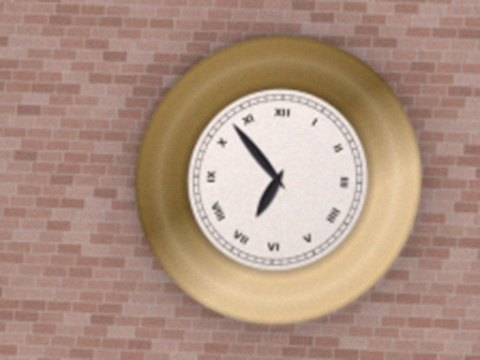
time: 6:53
